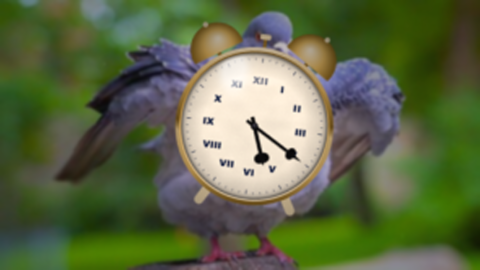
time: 5:20
